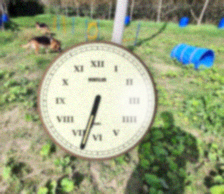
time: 6:33
